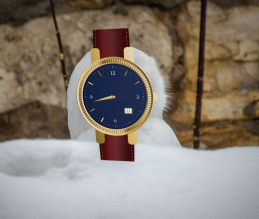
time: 8:43
